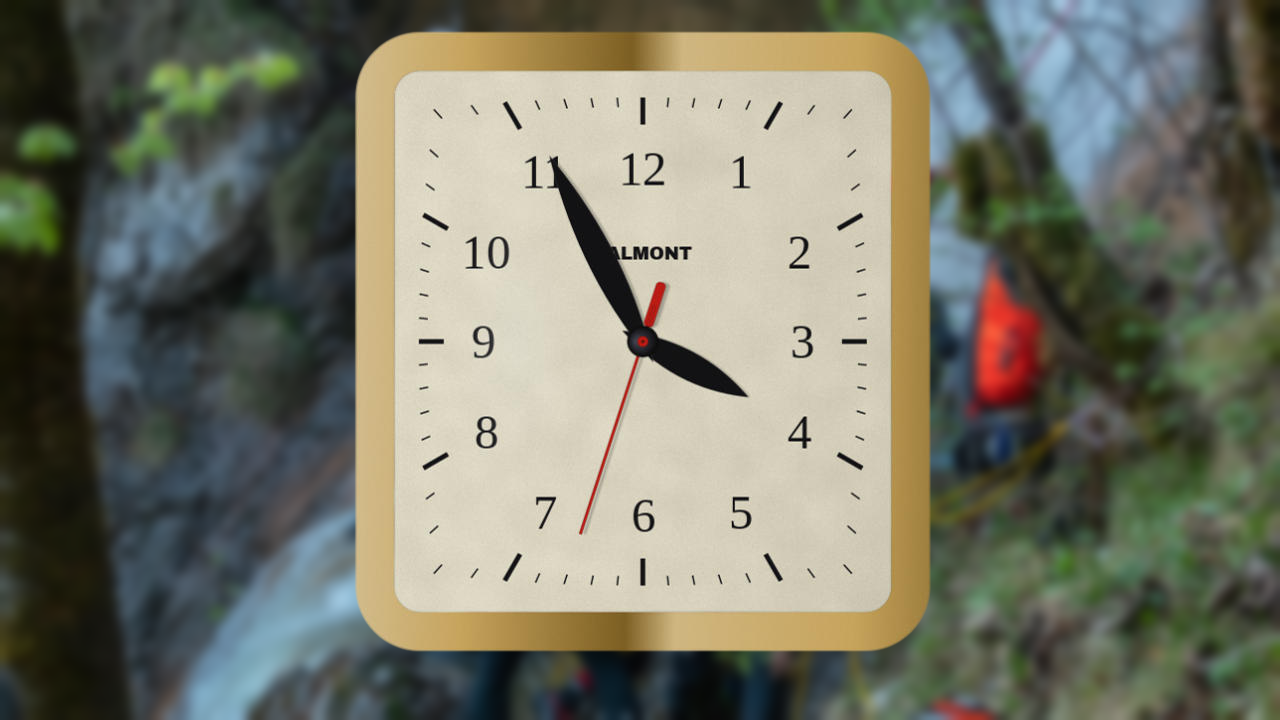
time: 3:55:33
